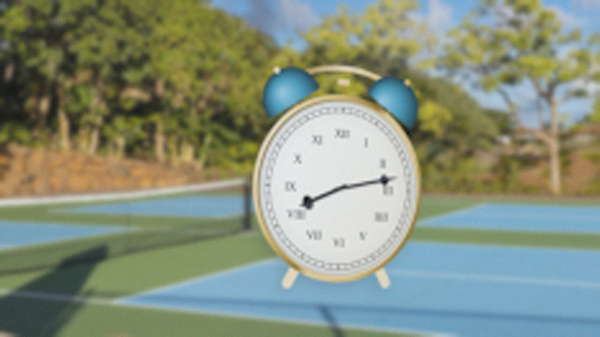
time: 8:13
